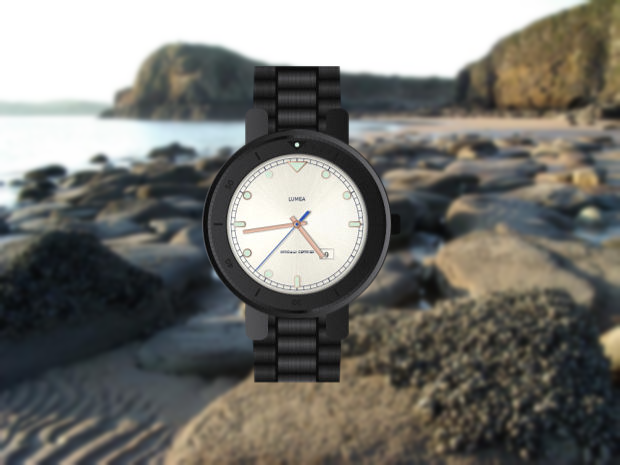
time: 4:43:37
